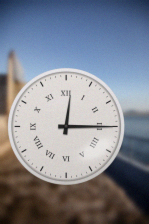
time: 12:15
